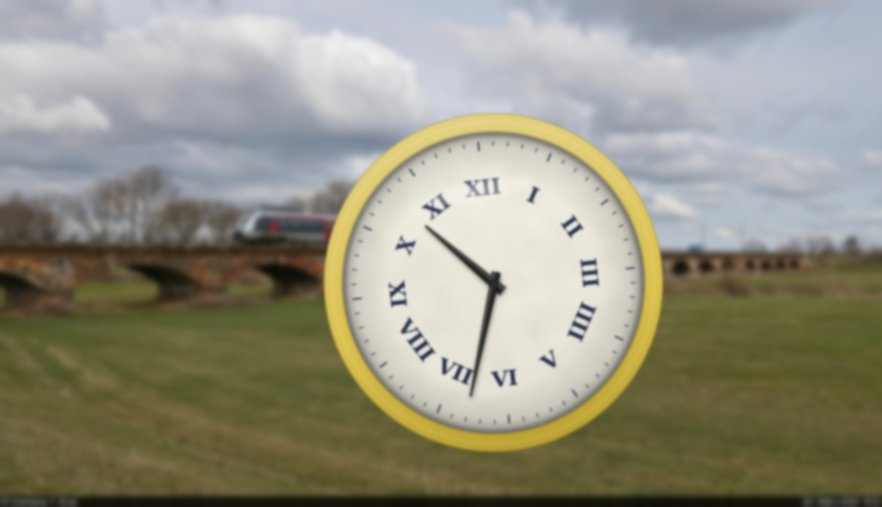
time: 10:33
